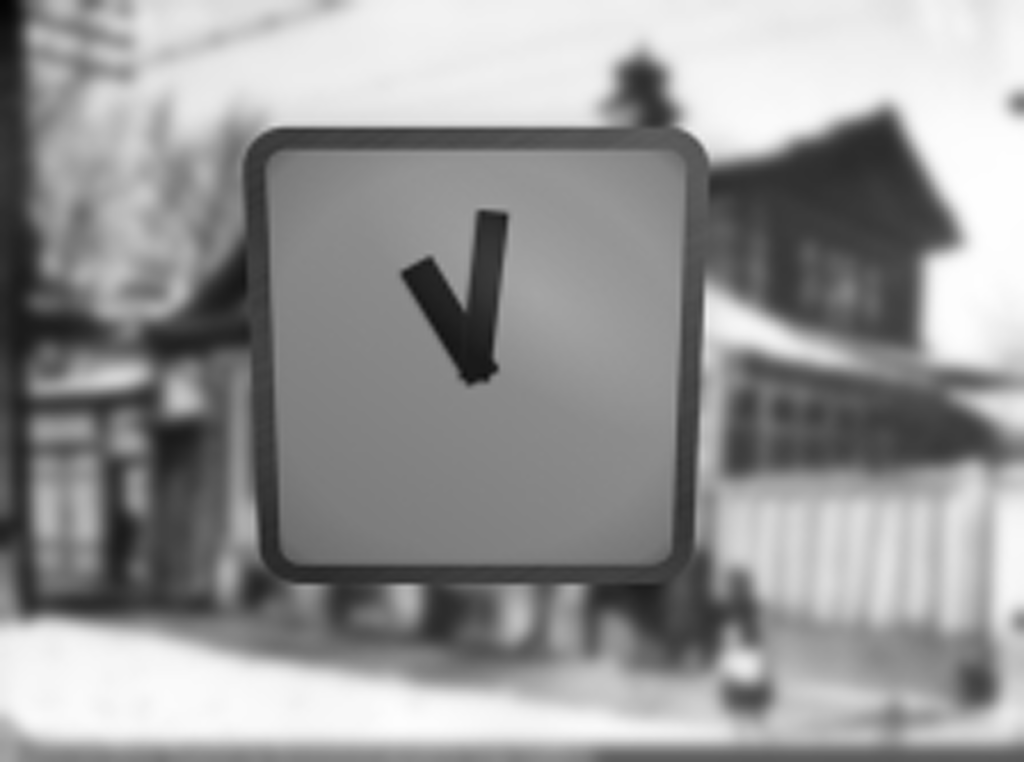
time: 11:01
